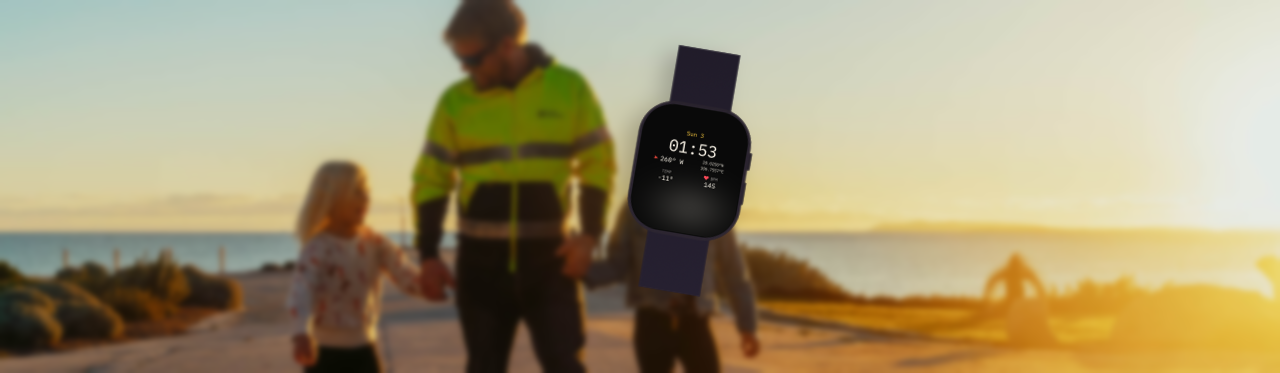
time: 1:53
